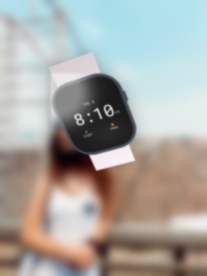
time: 8:10
